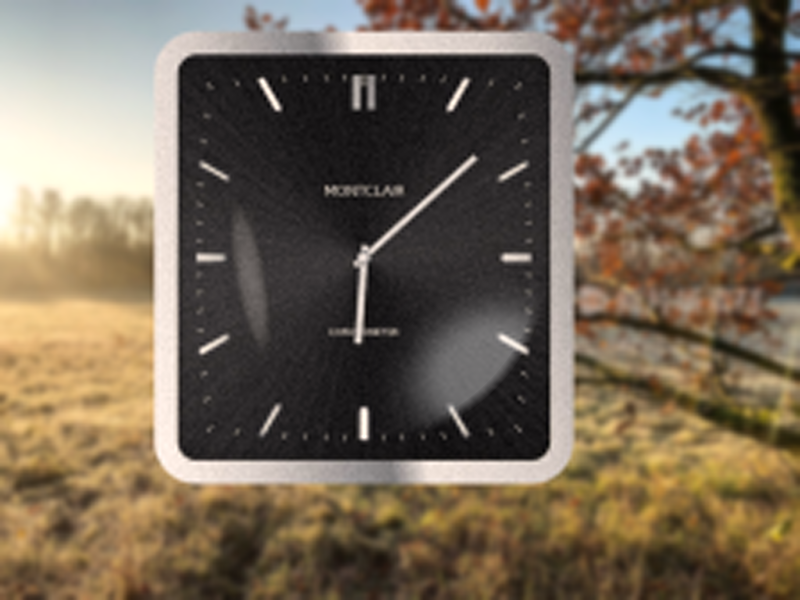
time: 6:08
